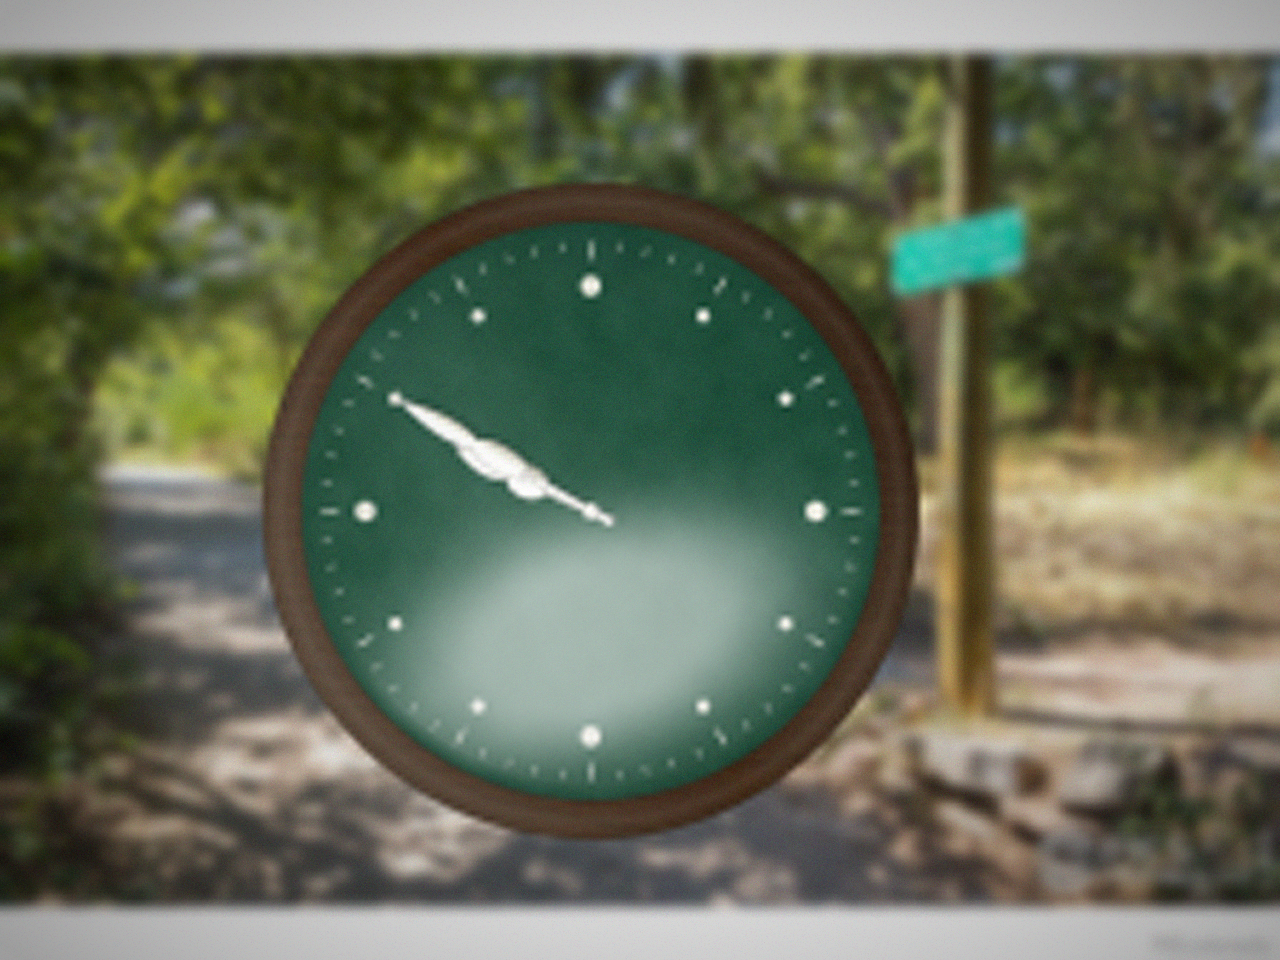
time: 9:50
